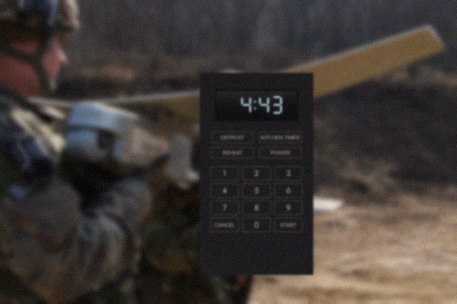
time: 4:43
